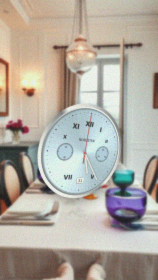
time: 5:24
